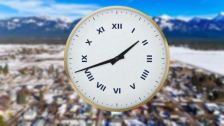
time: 1:42
